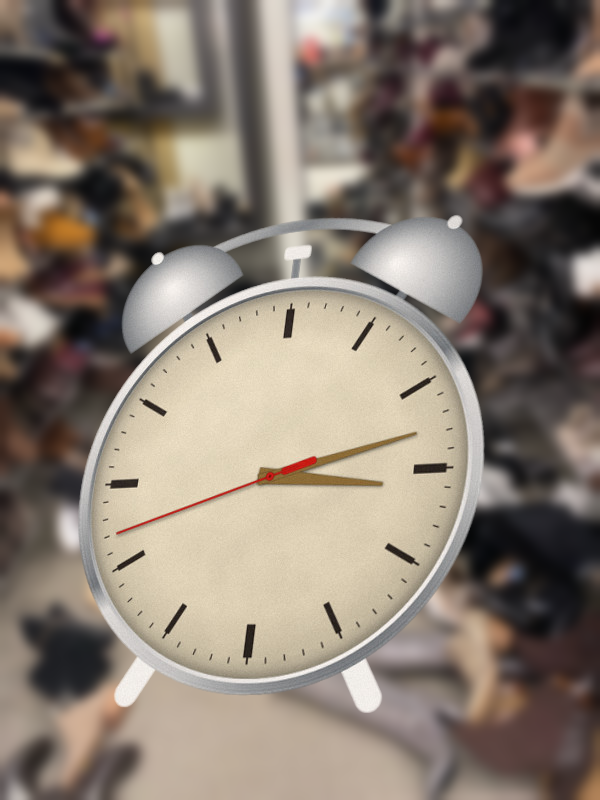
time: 3:12:42
